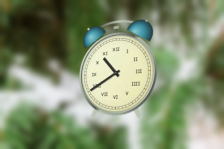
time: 10:40
